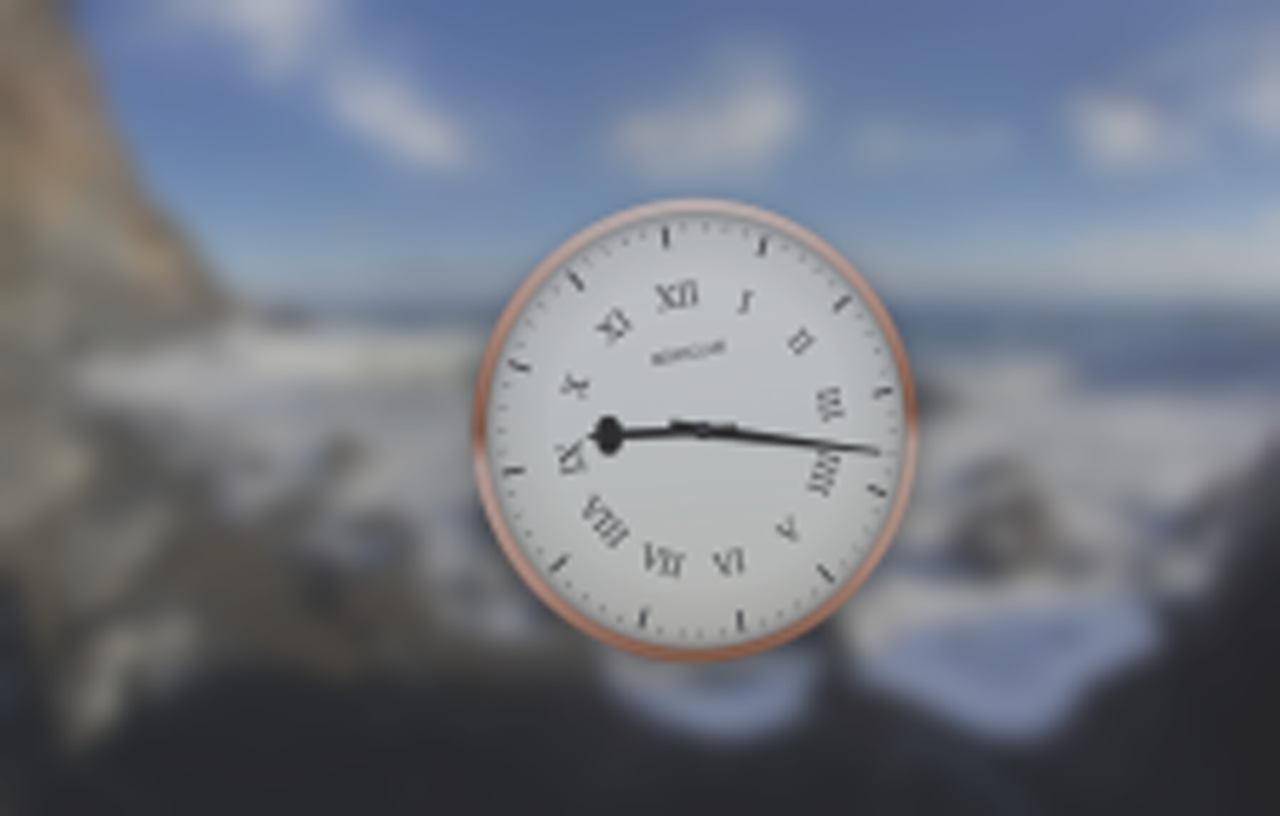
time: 9:18
